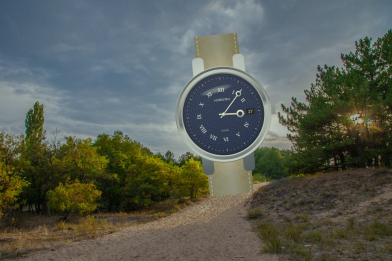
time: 3:07
